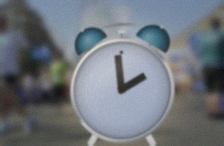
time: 1:59
